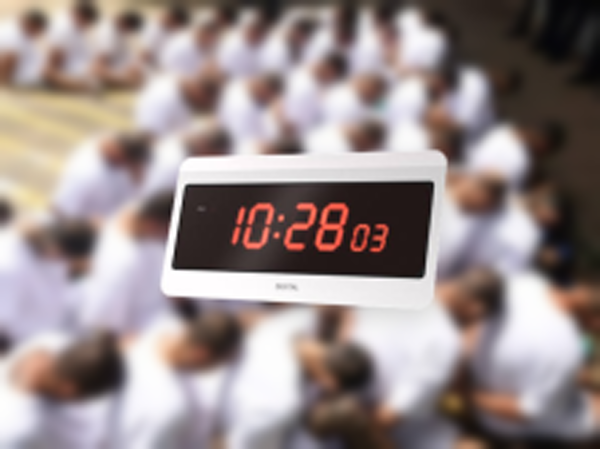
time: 10:28:03
